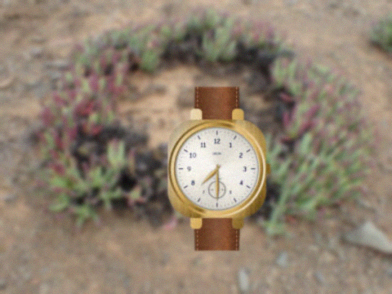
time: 7:30
